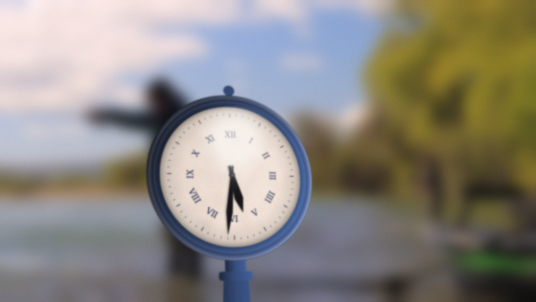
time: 5:31
